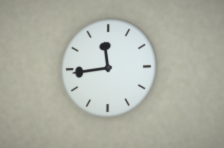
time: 11:44
